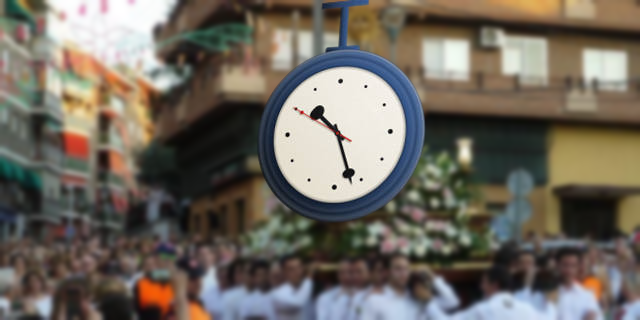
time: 10:26:50
